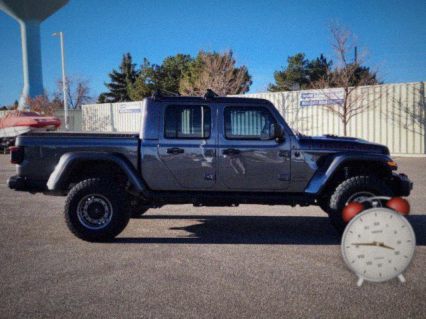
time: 3:46
